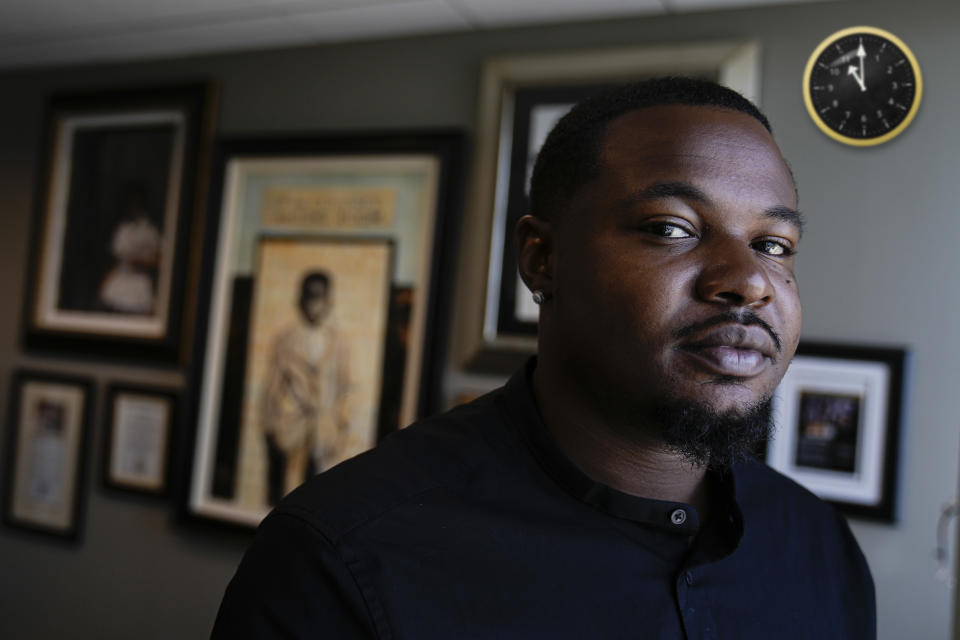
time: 11:00
